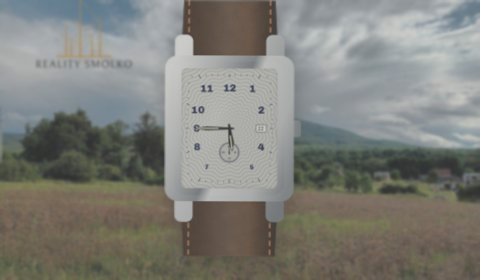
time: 5:45
